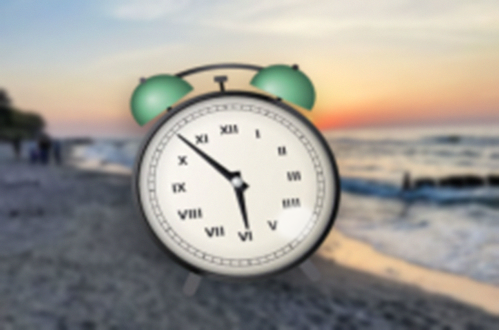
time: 5:53
